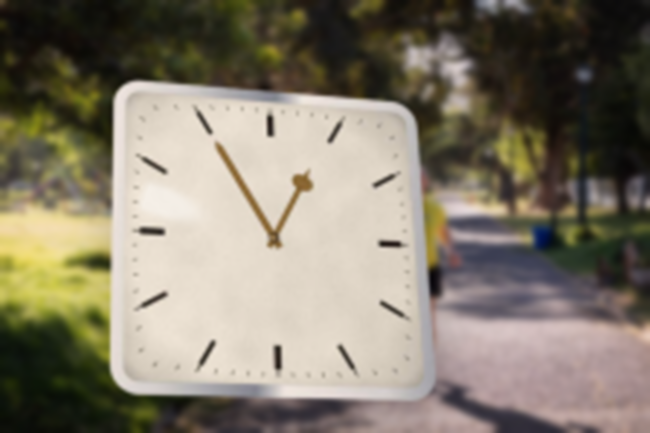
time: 12:55
